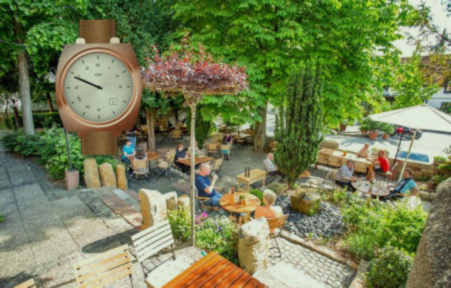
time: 9:49
